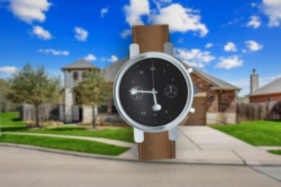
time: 5:46
